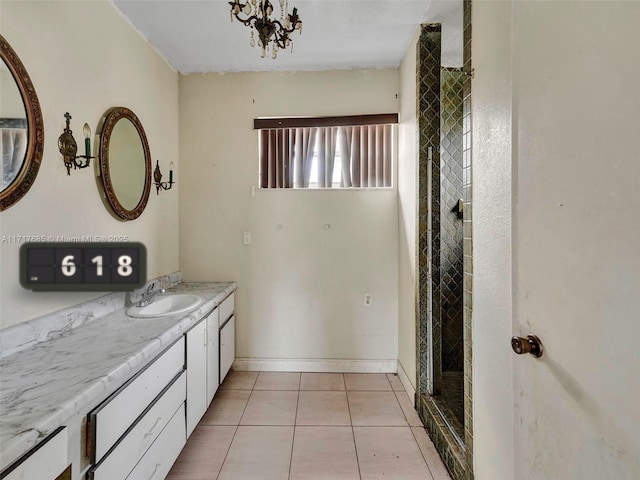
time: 6:18
